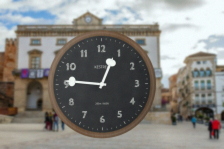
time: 12:46
